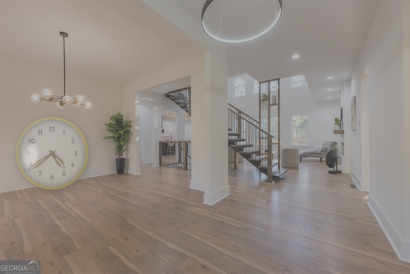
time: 4:39
